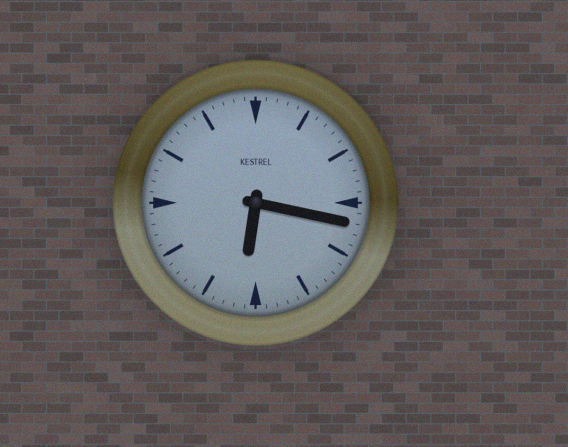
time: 6:17
